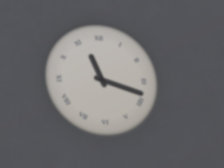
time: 11:18
